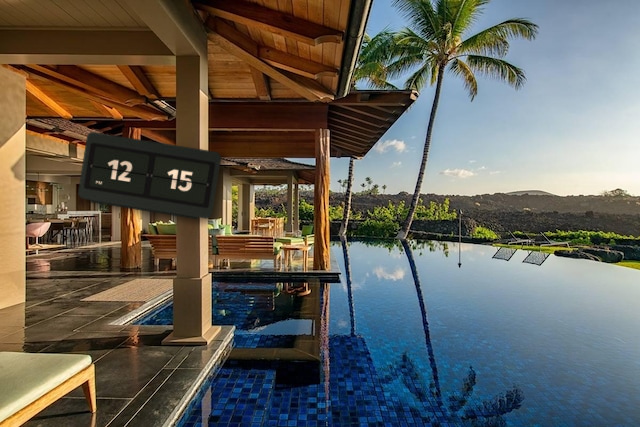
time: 12:15
